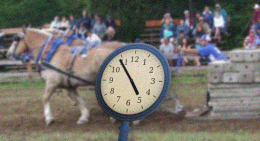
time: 4:54
